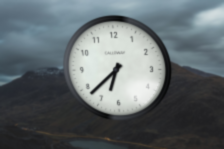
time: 6:38
